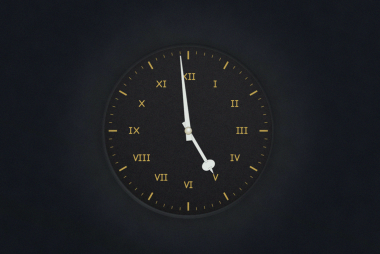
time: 4:59
